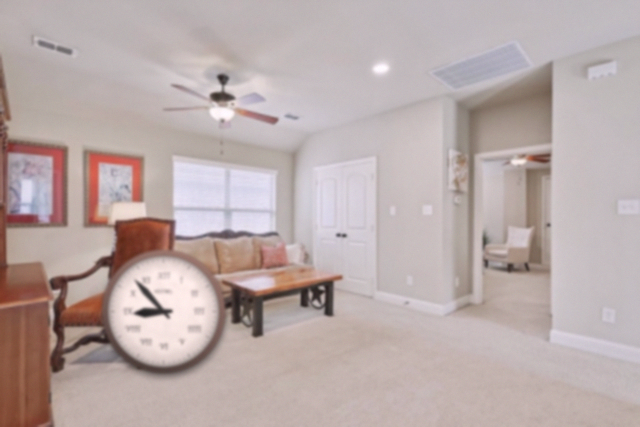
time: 8:53
